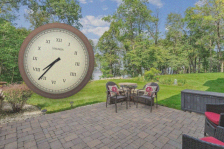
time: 7:36
